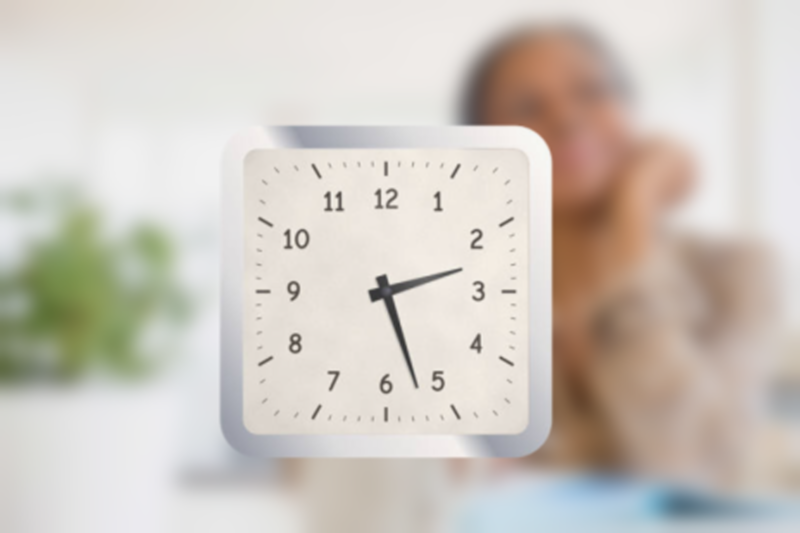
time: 2:27
